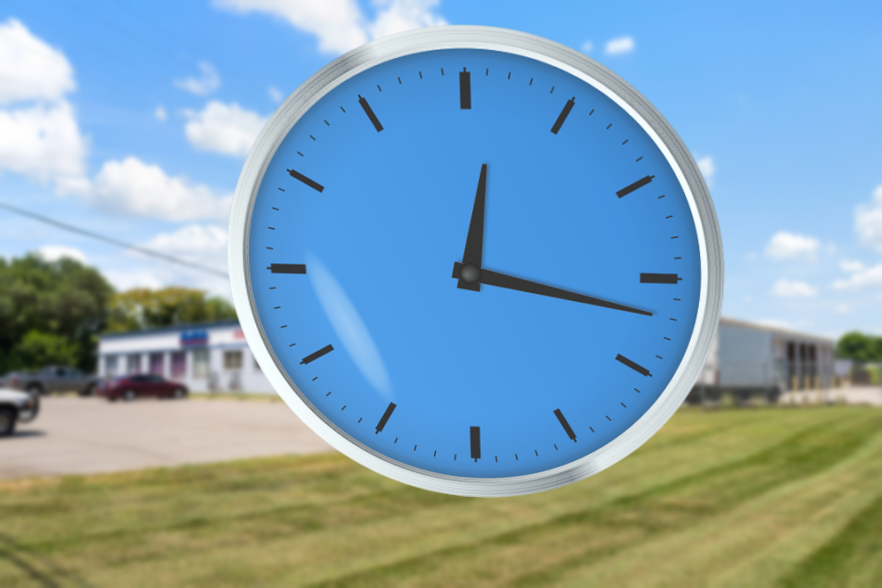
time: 12:17
